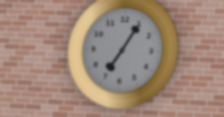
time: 7:05
